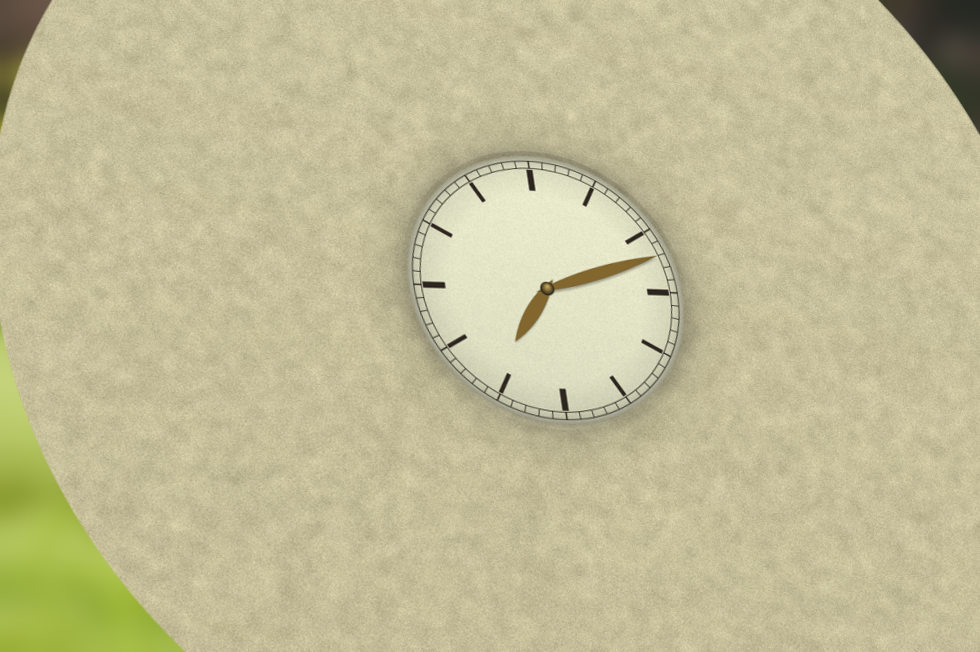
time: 7:12
